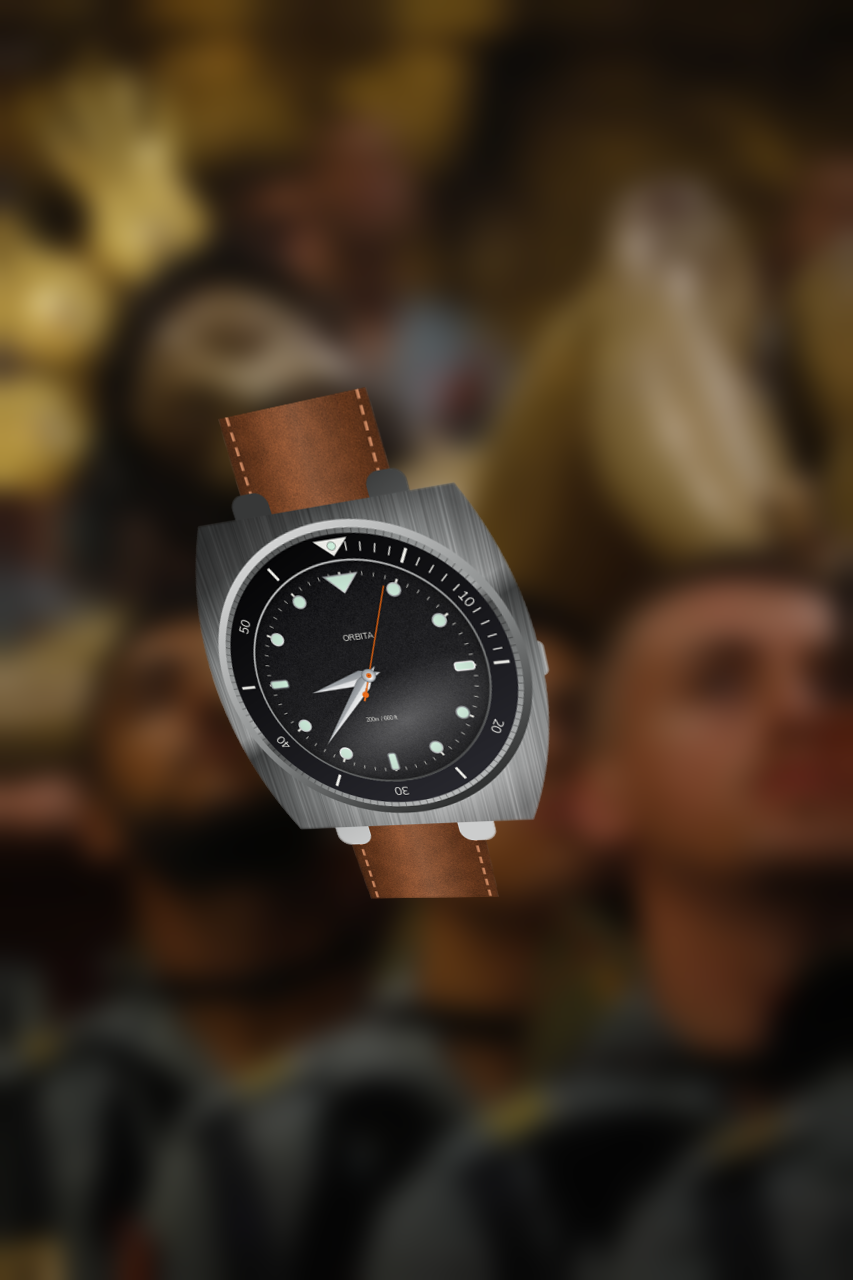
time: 8:37:04
